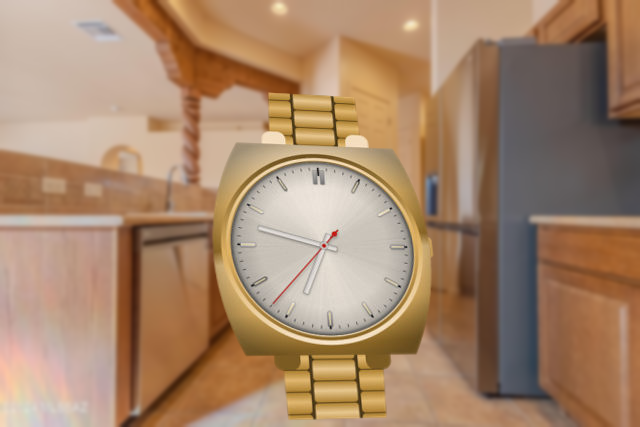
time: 6:47:37
